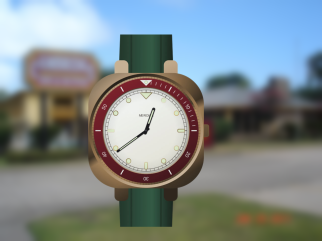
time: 12:39
